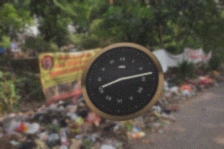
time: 8:13
